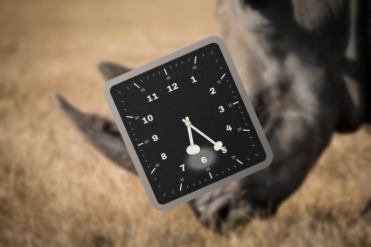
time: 6:25
